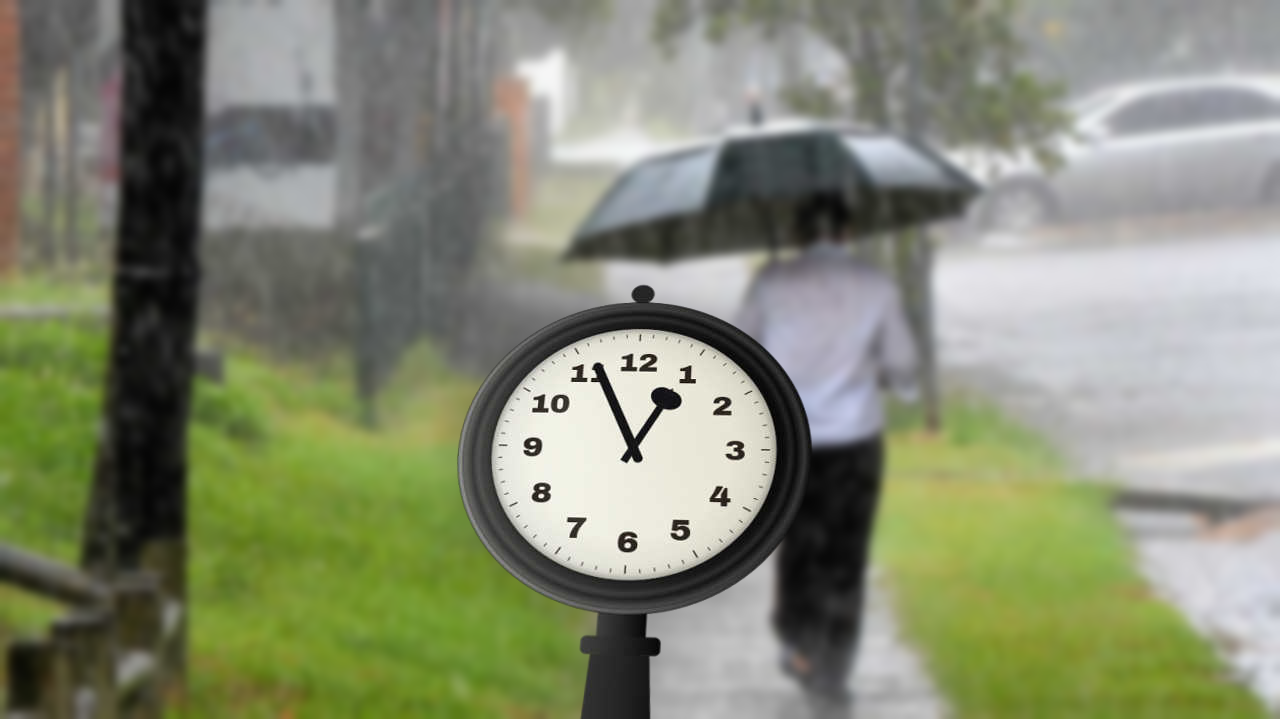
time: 12:56
